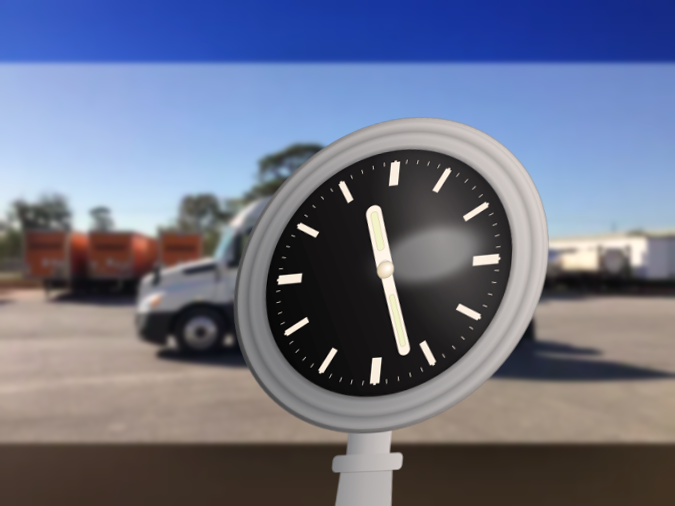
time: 11:27
